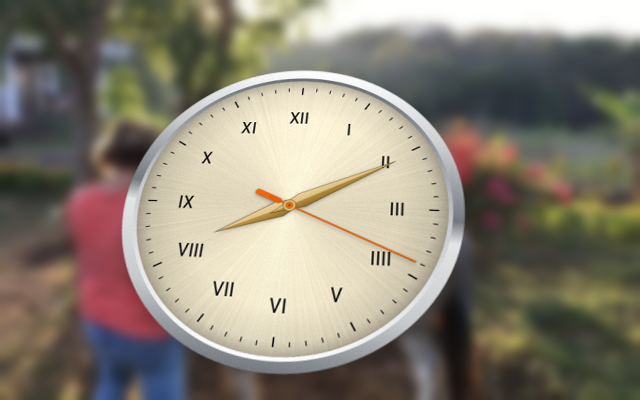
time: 8:10:19
